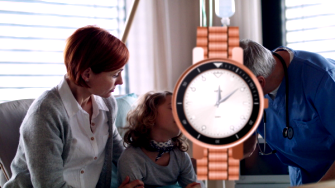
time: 12:09
